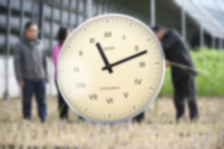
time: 11:12
